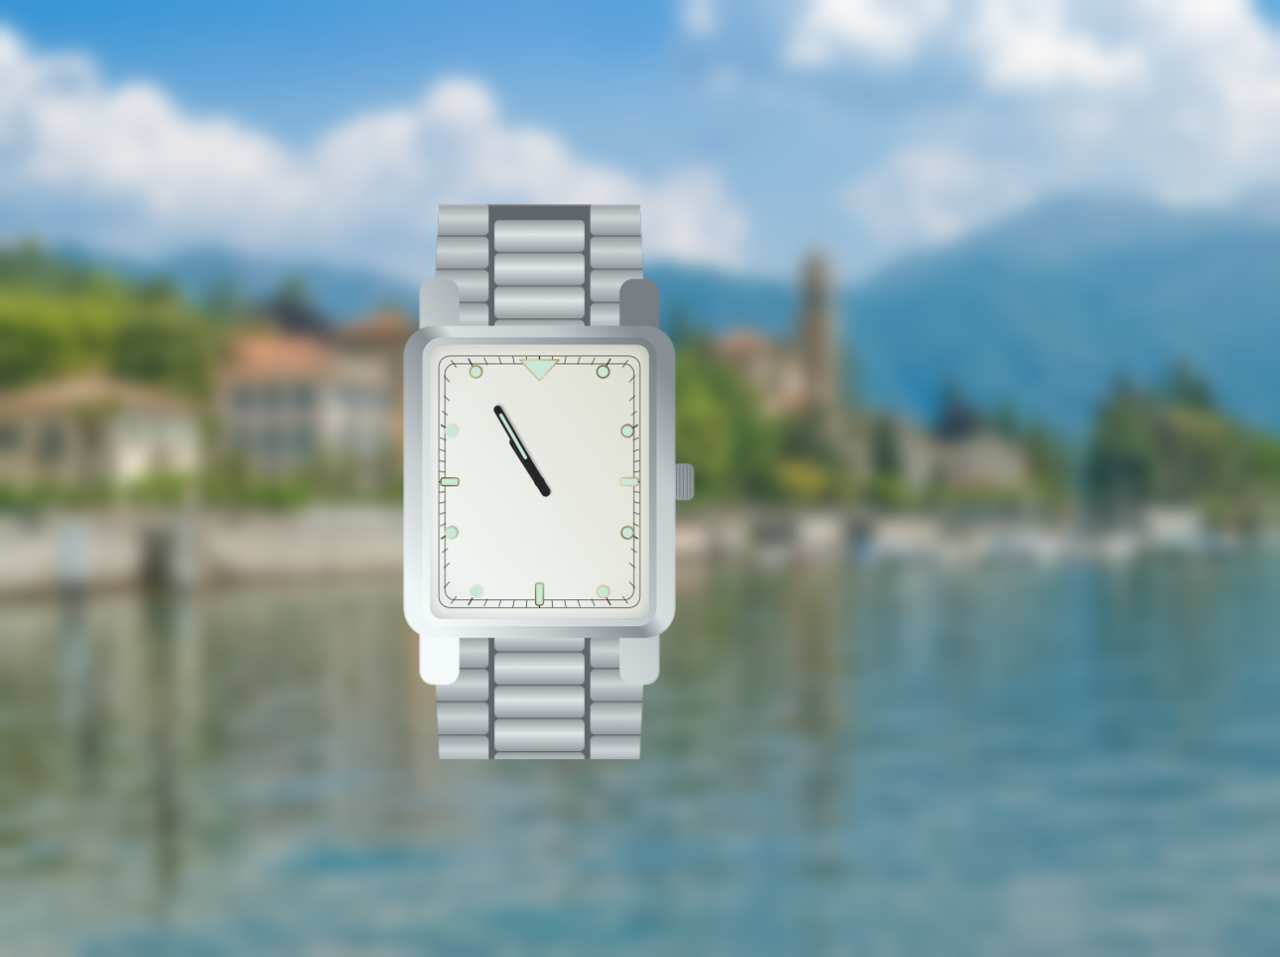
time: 10:55
